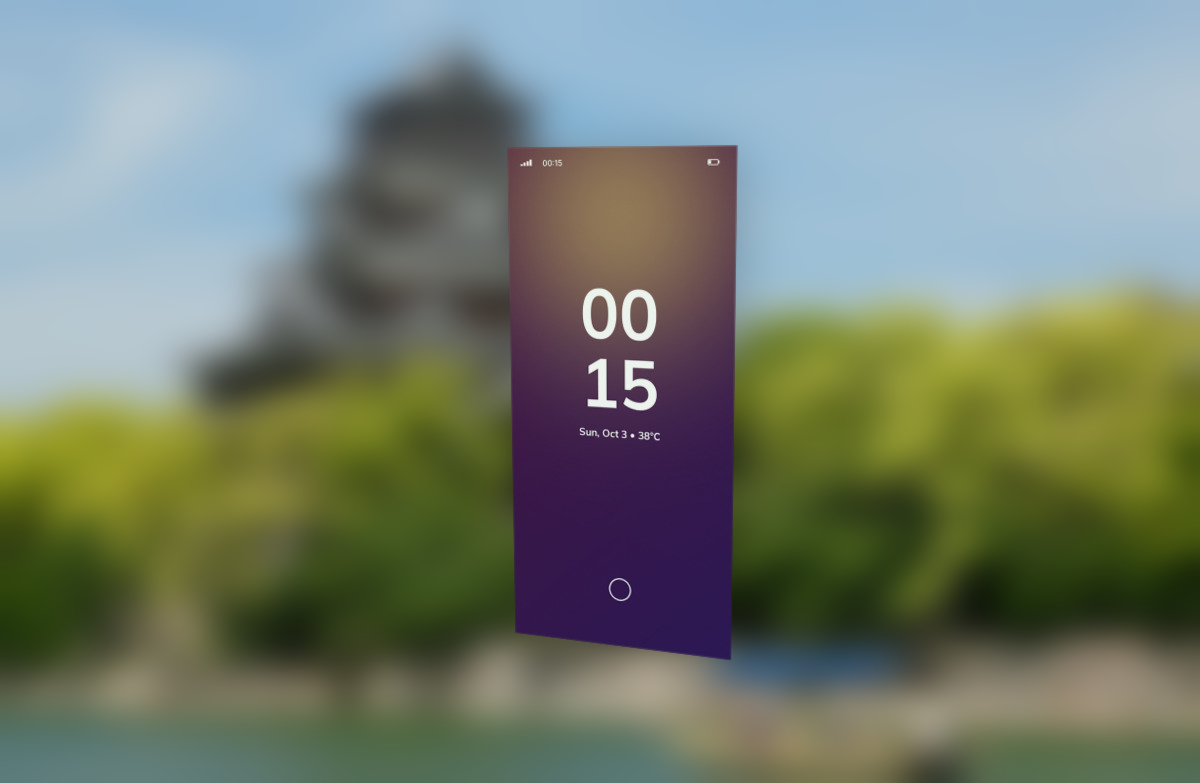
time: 0:15
